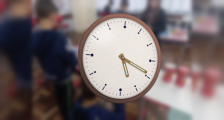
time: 5:19
